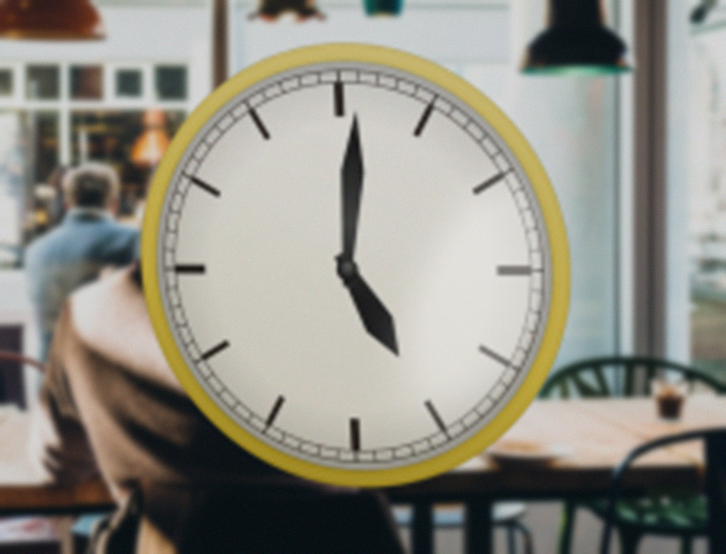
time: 5:01
